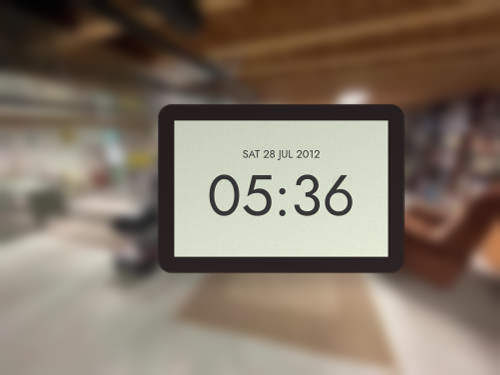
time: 5:36
